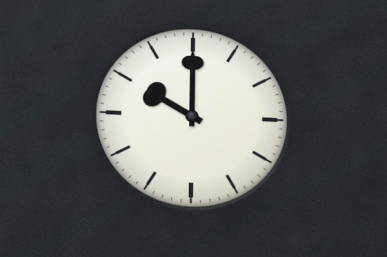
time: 10:00
